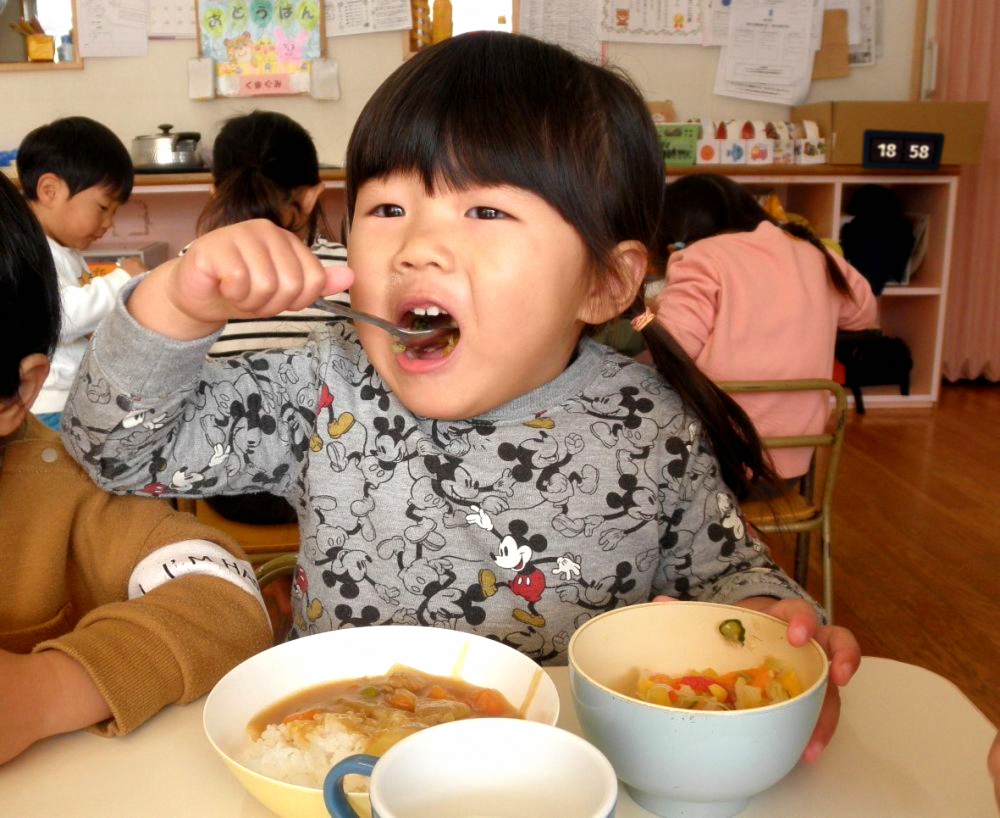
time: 18:58
